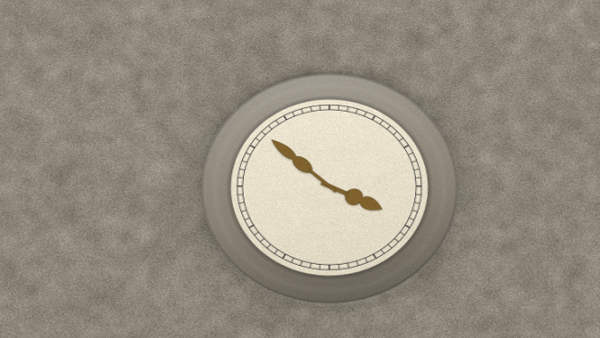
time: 3:52
